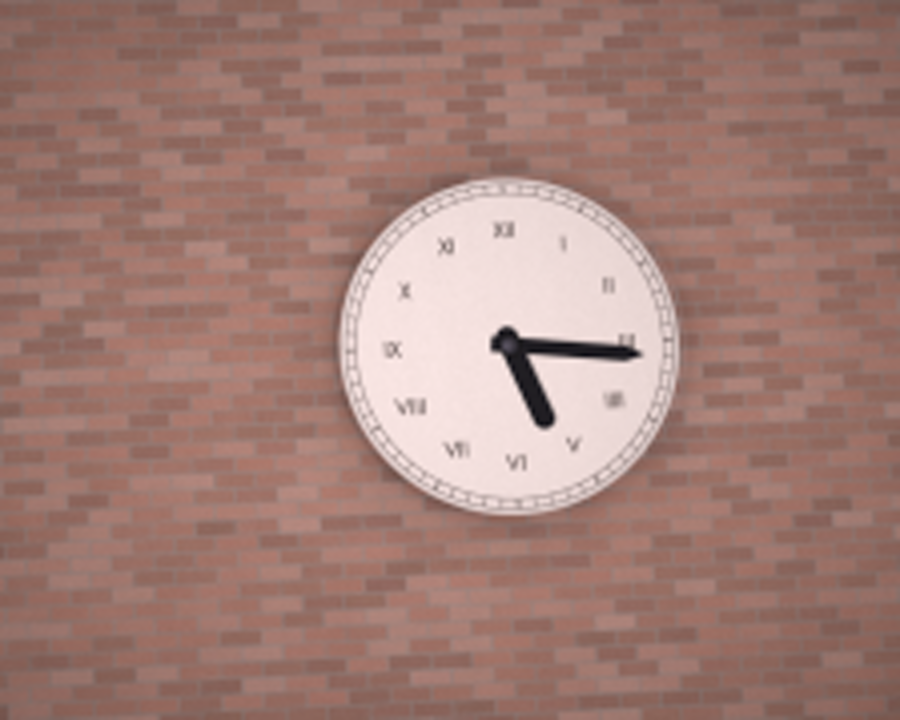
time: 5:16
